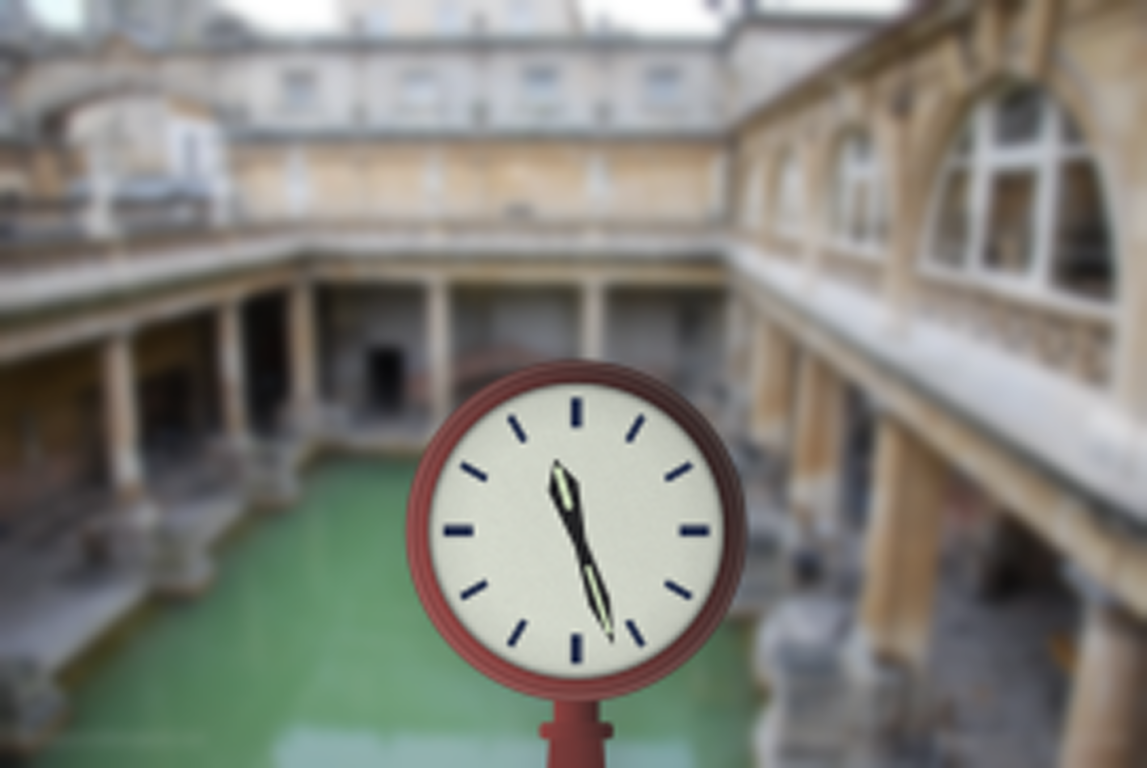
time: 11:27
